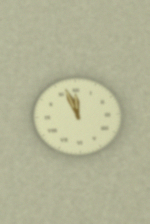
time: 11:57
